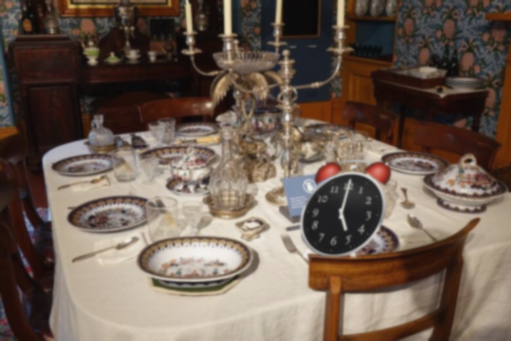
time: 5:00
